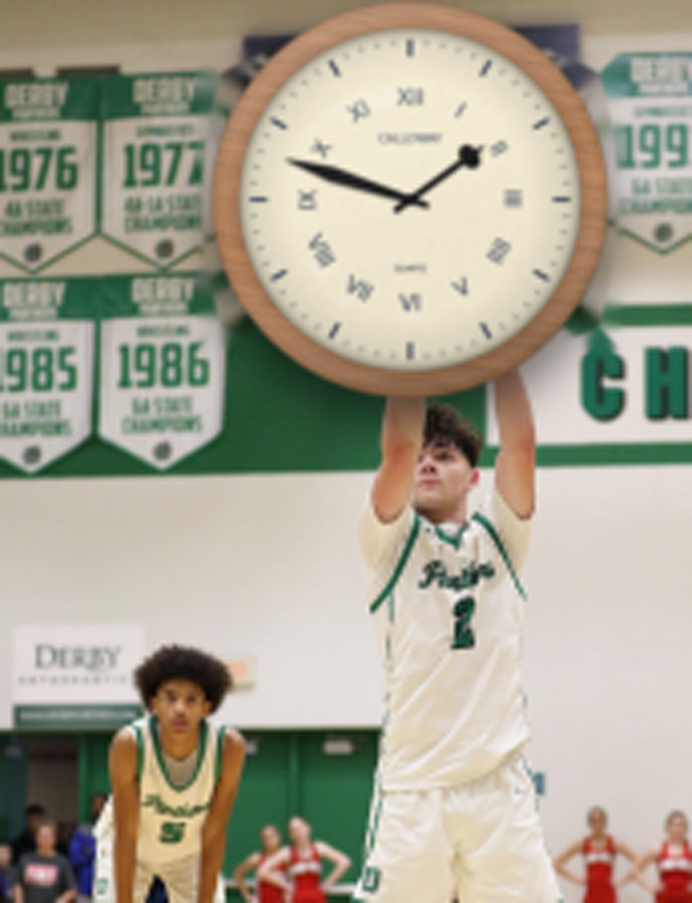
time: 1:48
